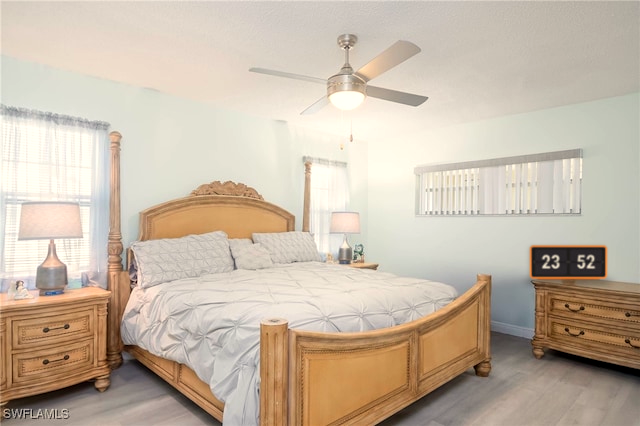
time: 23:52
